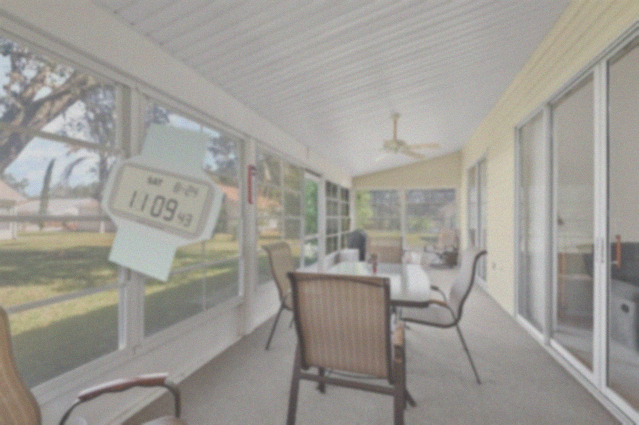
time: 11:09
